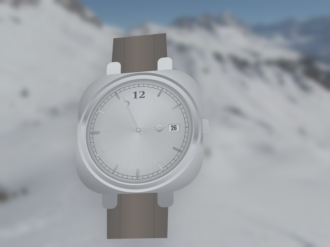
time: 2:56
